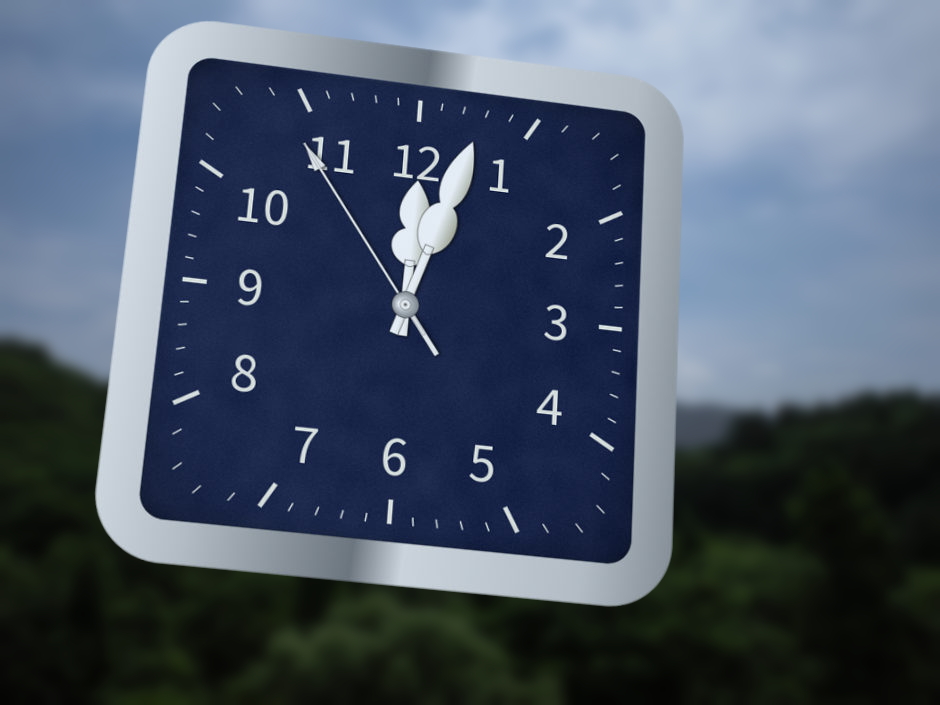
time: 12:02:54
